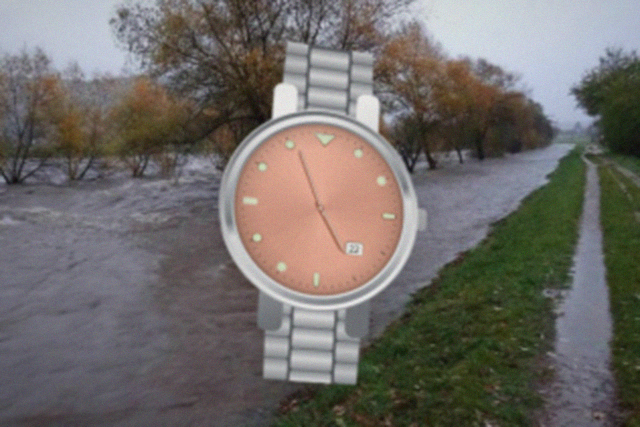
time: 4:56
